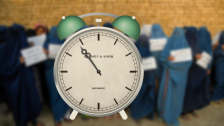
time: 10:54
